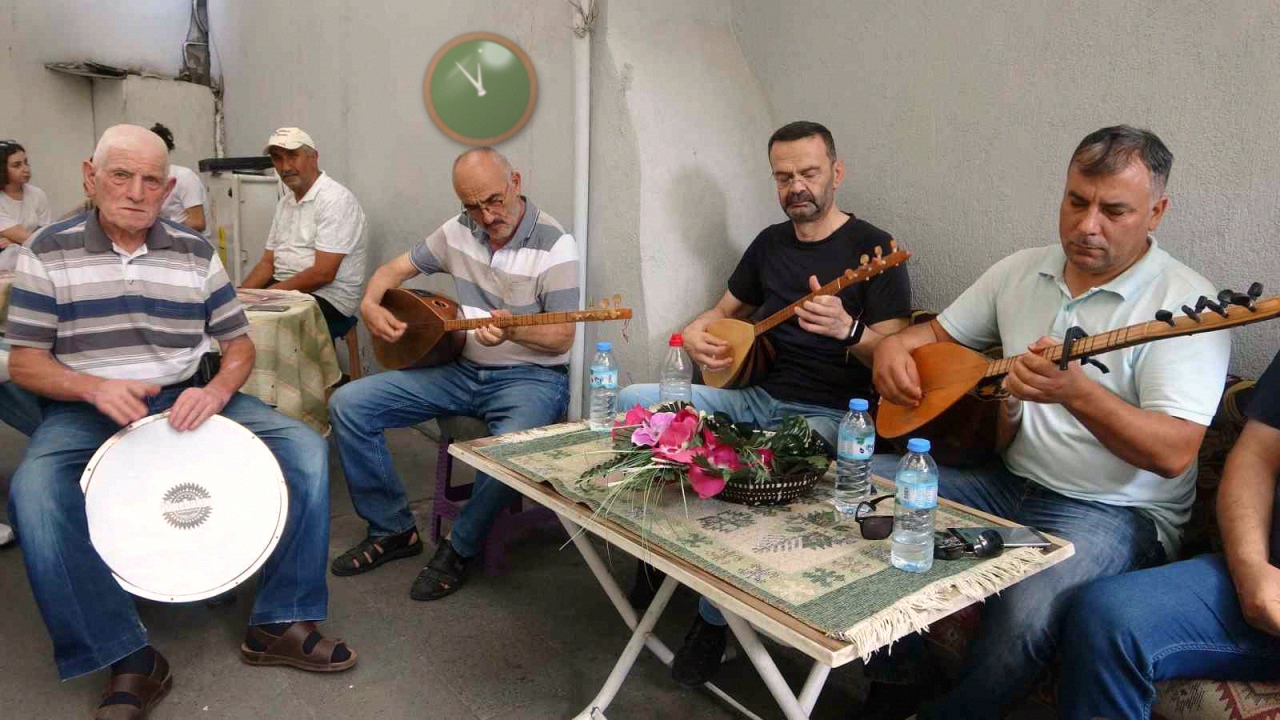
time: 11:53
